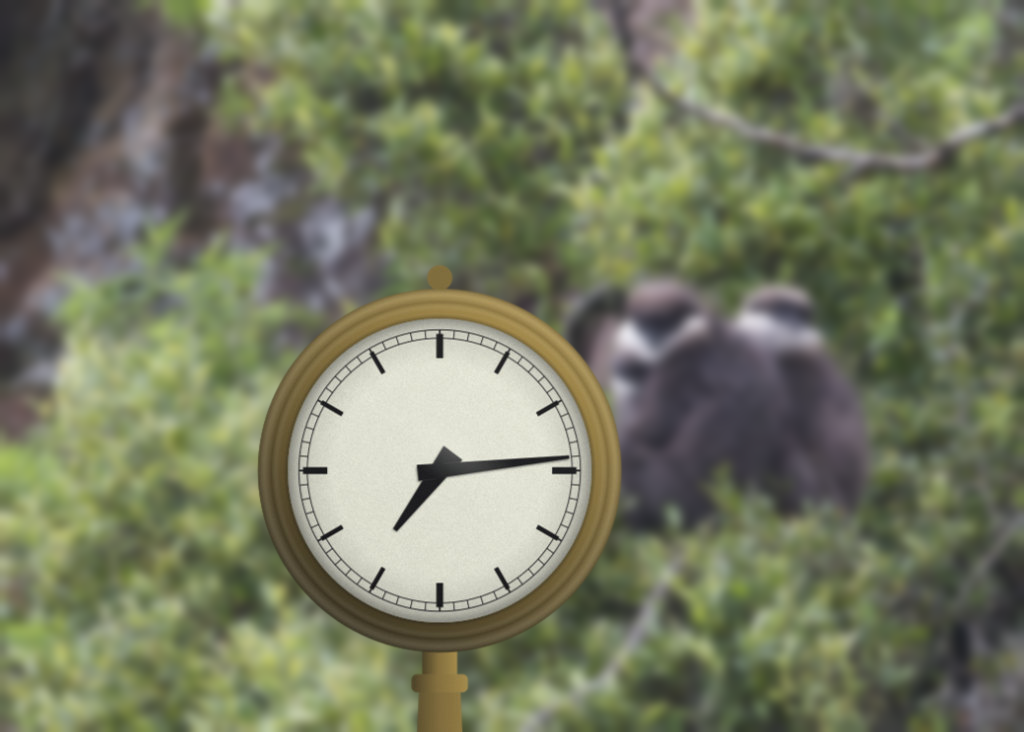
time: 7:14
